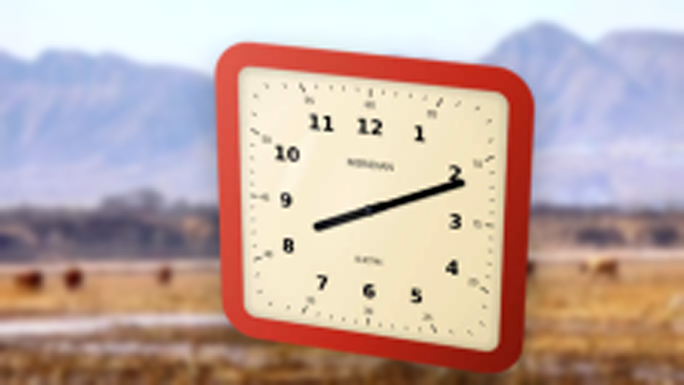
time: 8:11
